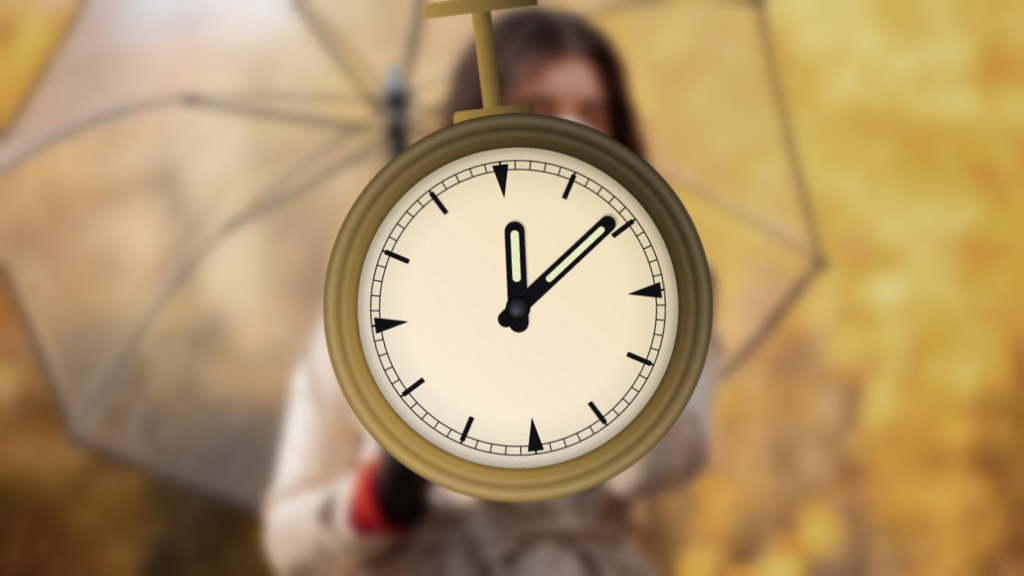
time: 12:09
